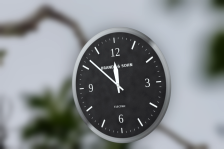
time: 11:52
